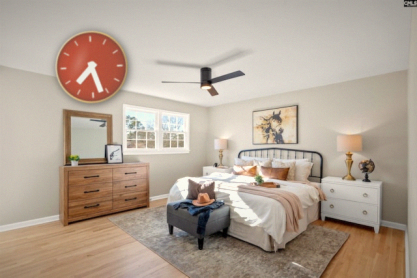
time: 7:27
